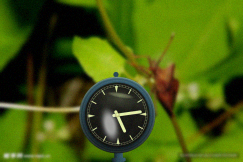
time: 5:14
